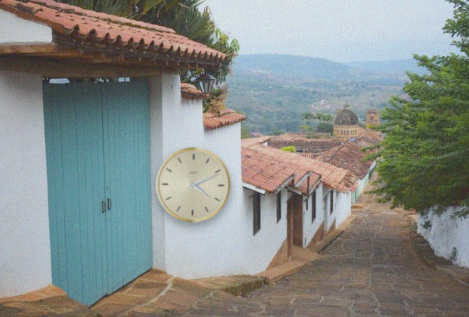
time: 4:11
